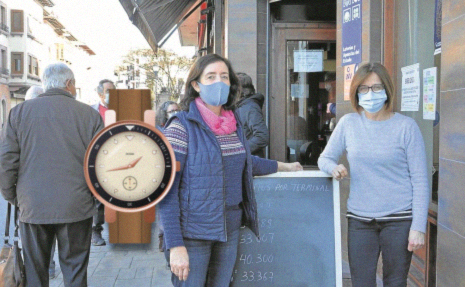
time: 1:43
